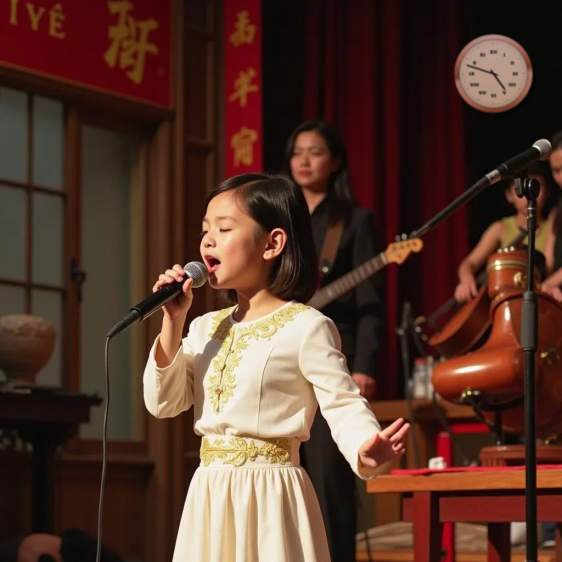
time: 4:48
